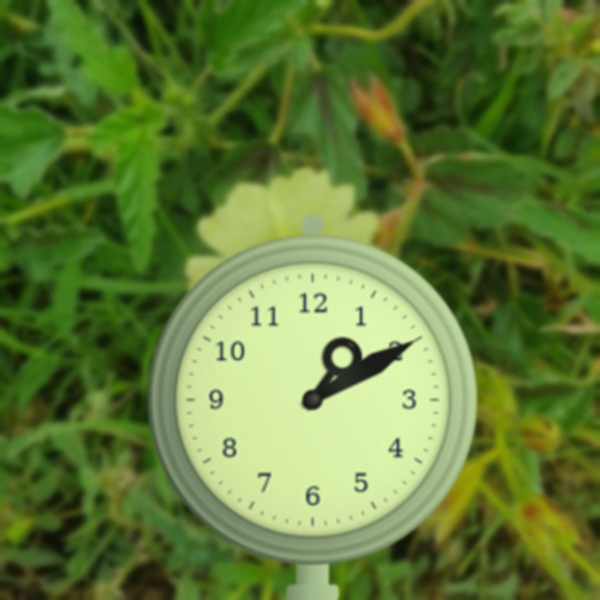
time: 1:10
